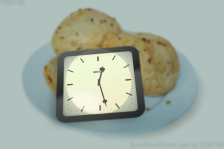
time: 12:28
